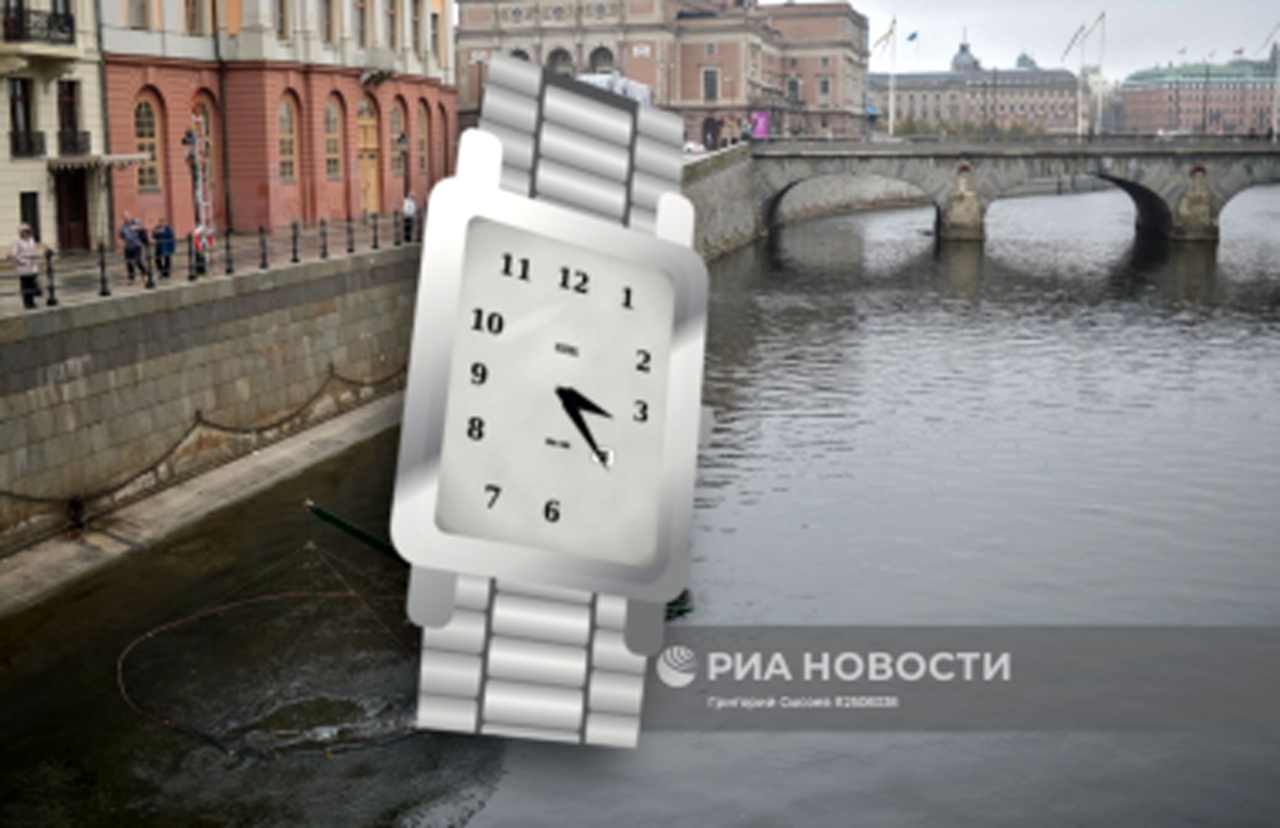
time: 3:23
